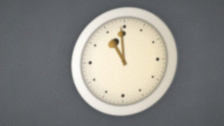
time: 10:59
